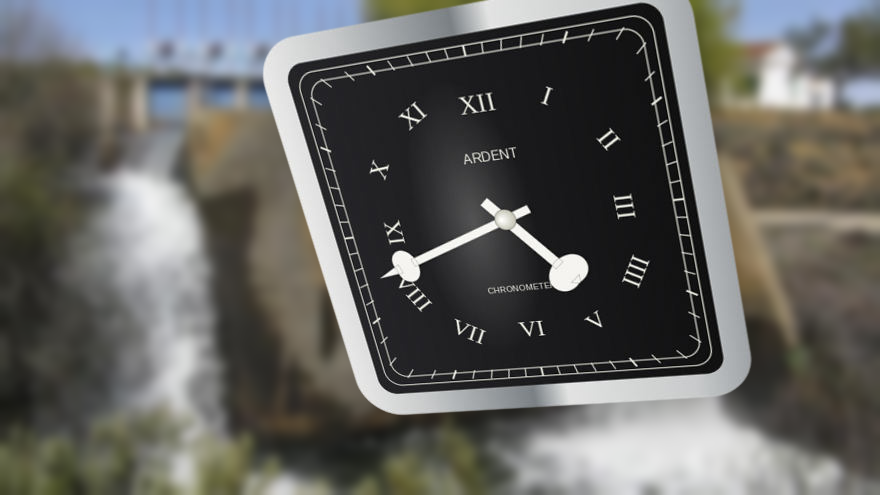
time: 4:42
